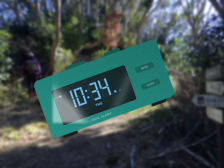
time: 10:34
